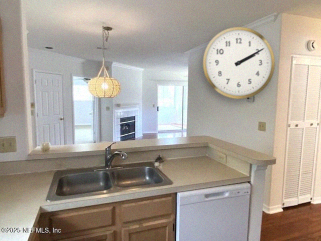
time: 2:10
